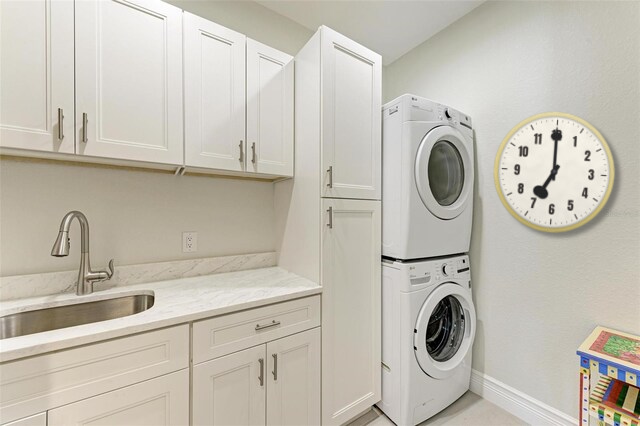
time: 7:00
